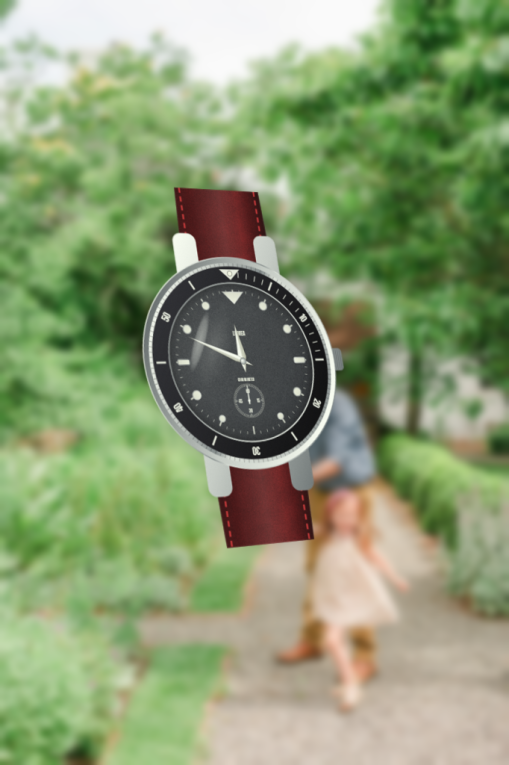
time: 11:49
